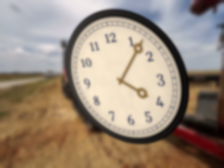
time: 4:07
